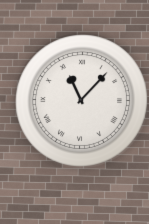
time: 11:07
